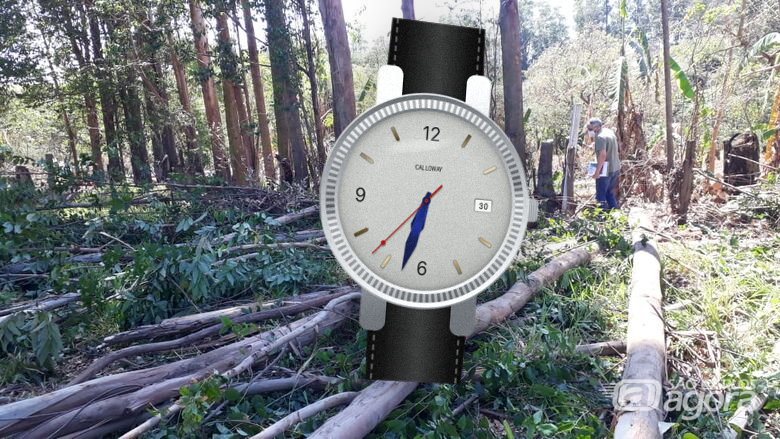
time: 6:32:37
